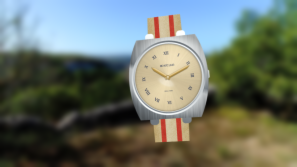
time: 10:11
